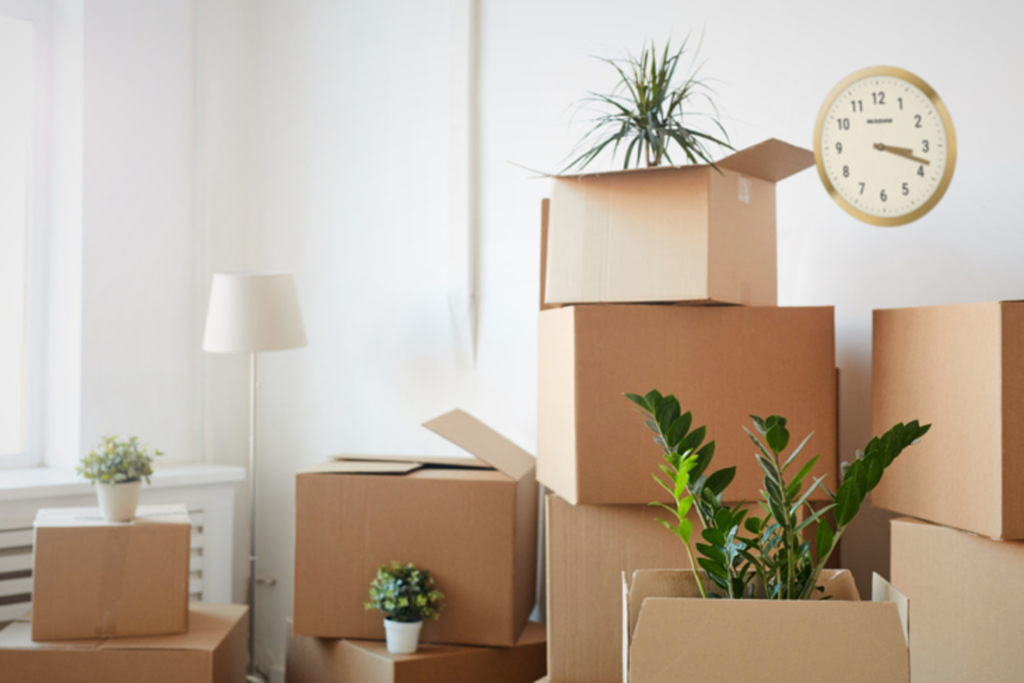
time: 3:18
